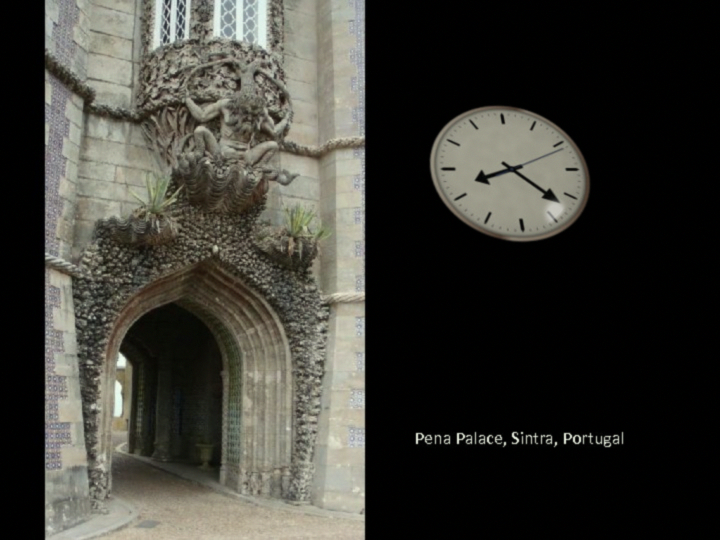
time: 8:22:11
